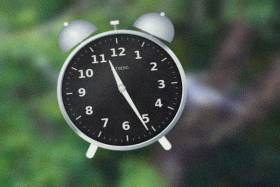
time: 11:26
